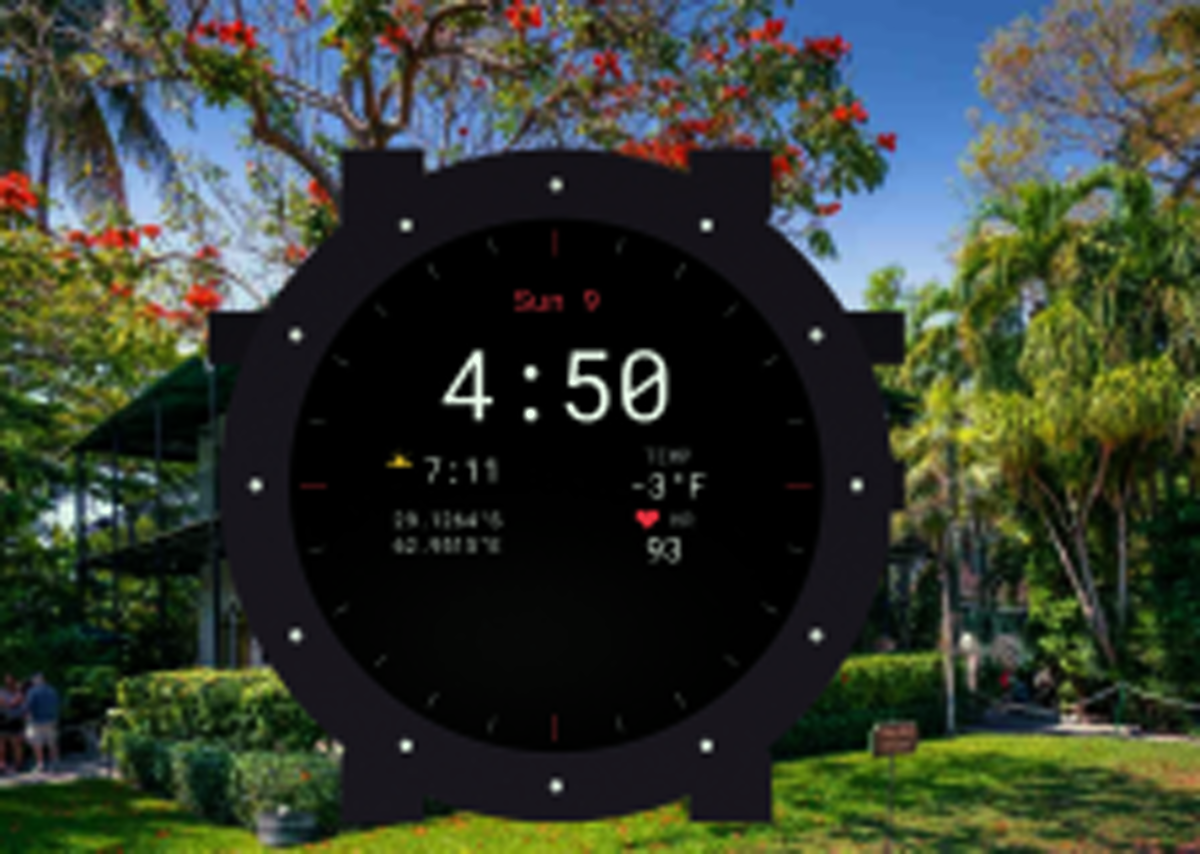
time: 4:50
